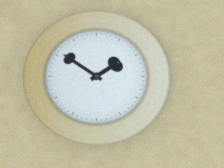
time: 1:51
